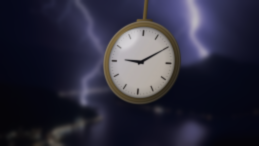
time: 9:10
